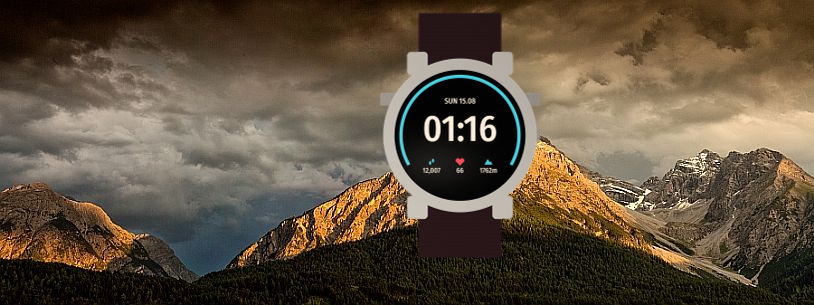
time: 1:16
